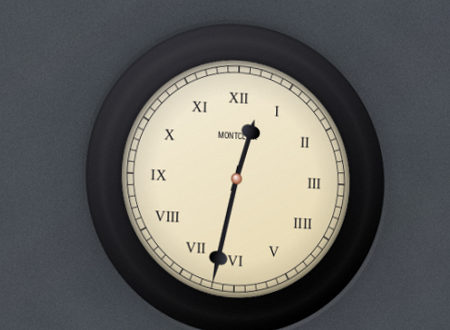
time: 12:32
